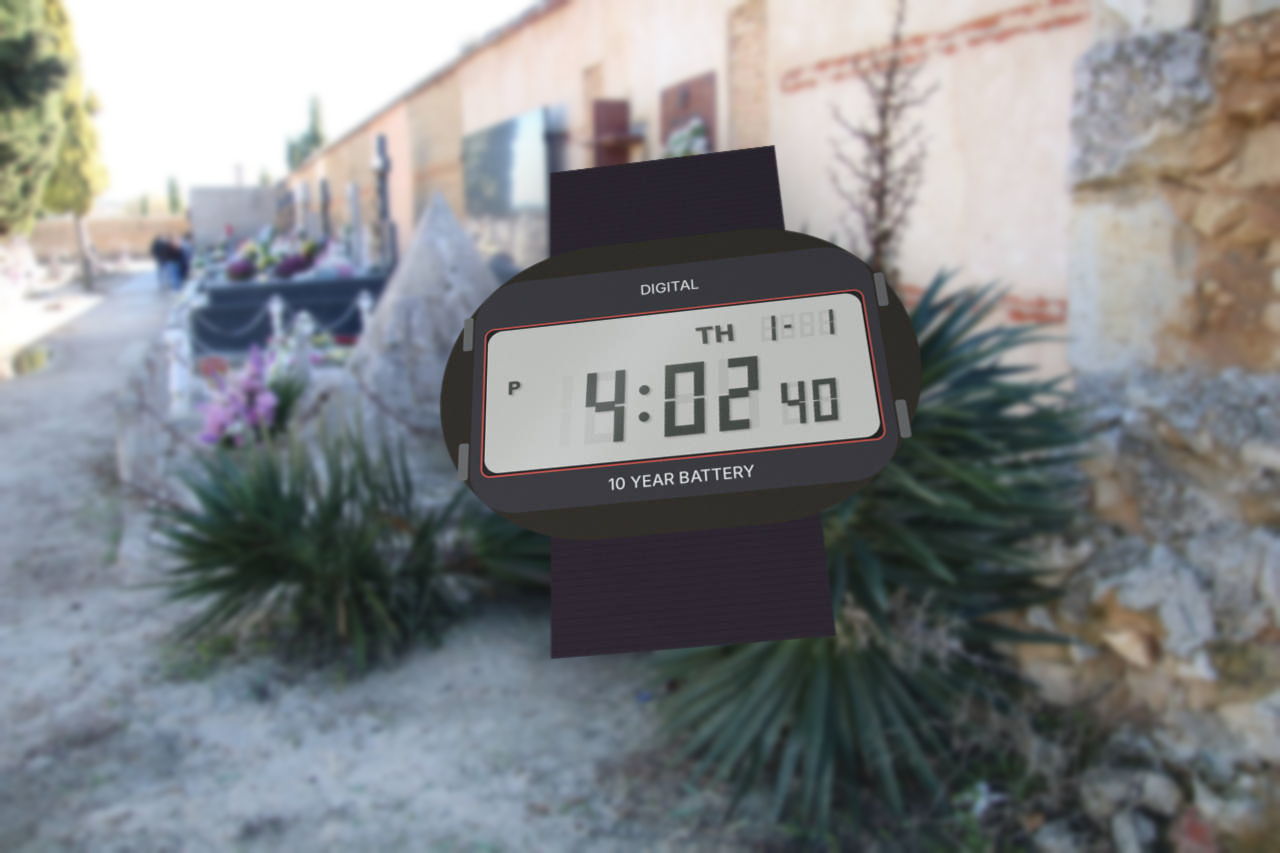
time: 4:02:40
